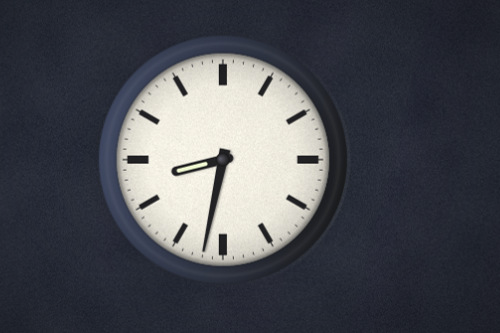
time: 8:32
